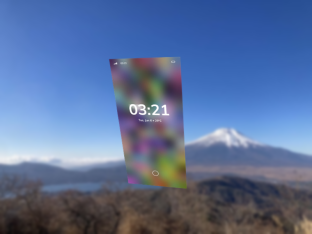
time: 3:21
